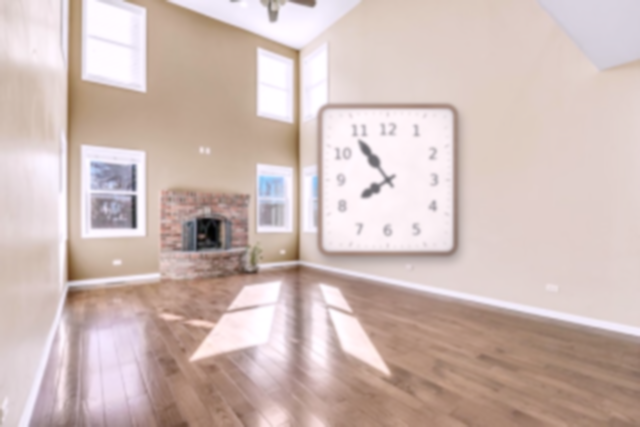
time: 7:54
